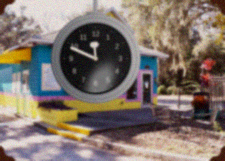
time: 11:49
